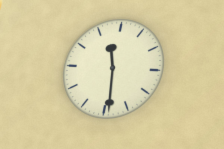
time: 11:29
